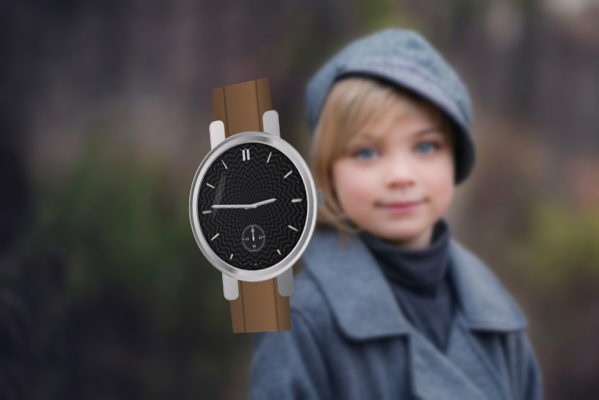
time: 2:46
